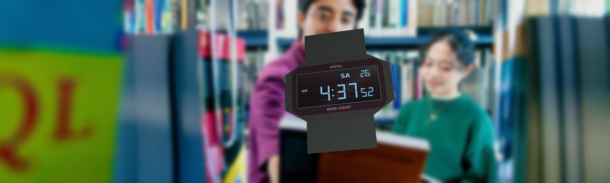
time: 4:37:52
